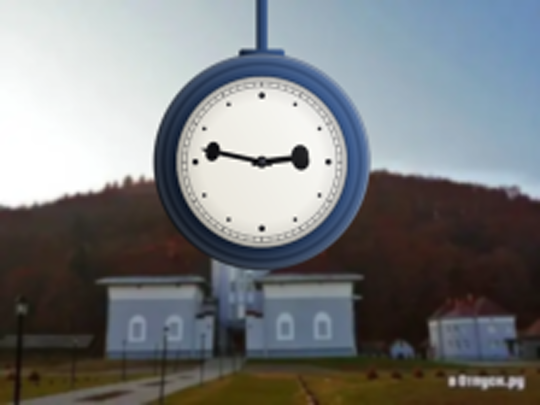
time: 2:47
